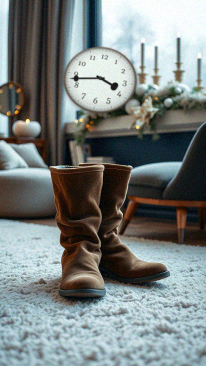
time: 3:43
